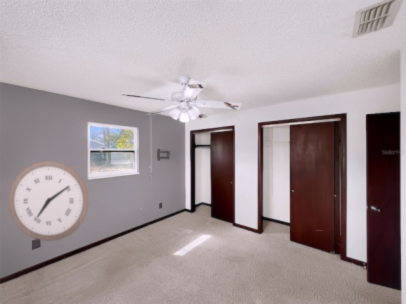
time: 7:09
